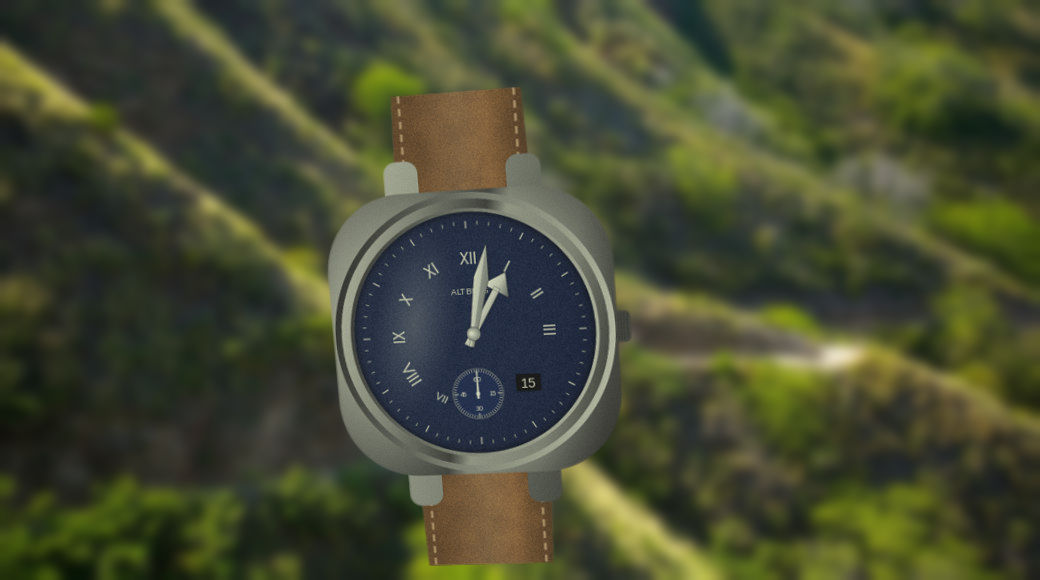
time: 1:02
